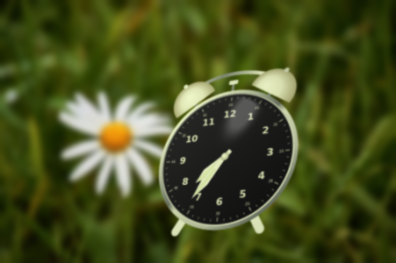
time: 7:36
